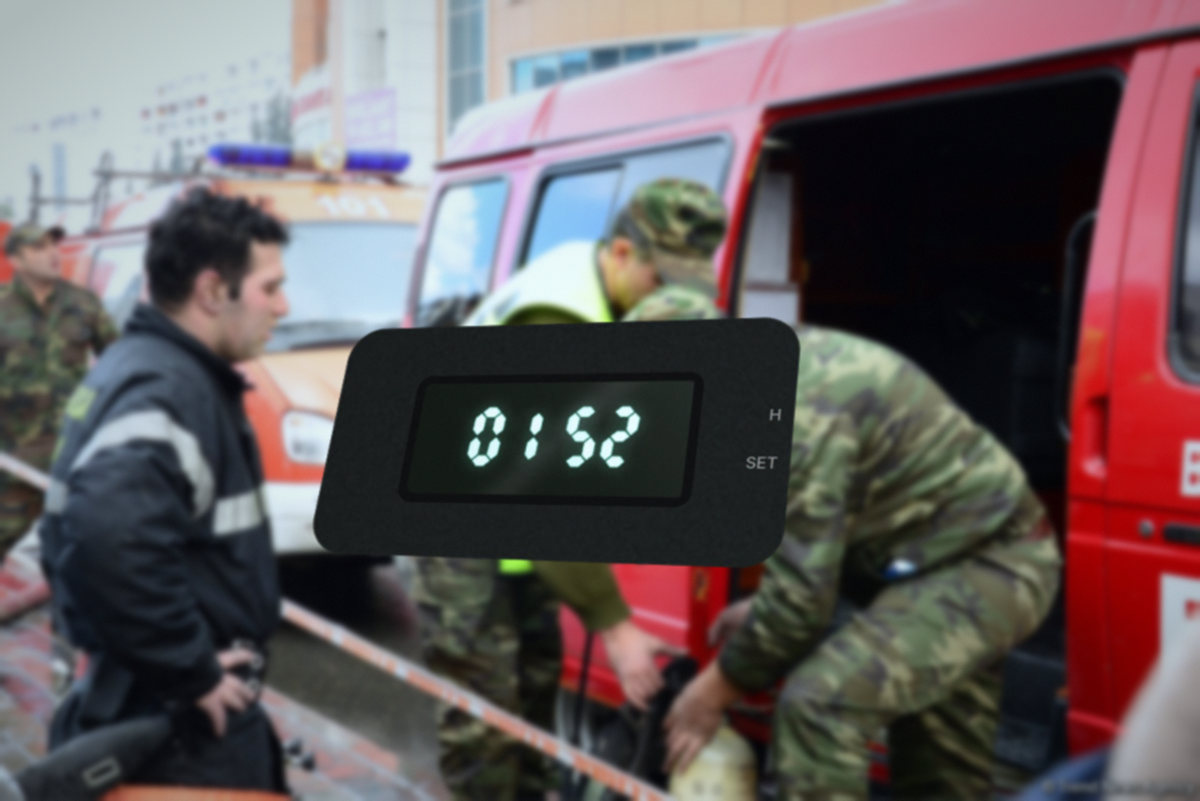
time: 1:52
